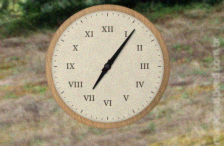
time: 7:06
